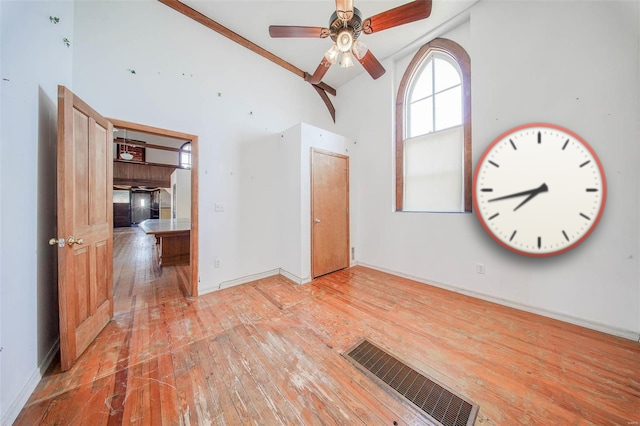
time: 7:43
